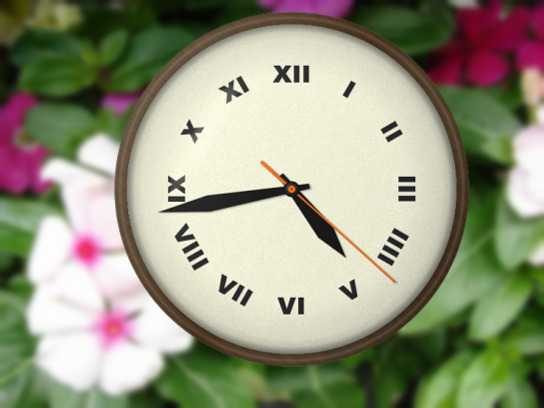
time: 4:43:22
